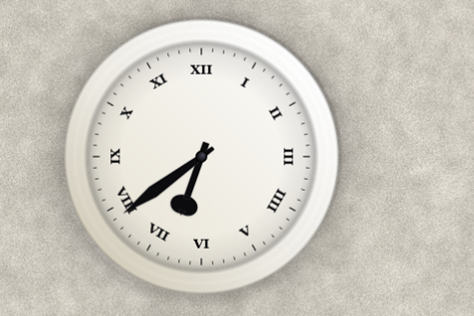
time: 6:39
